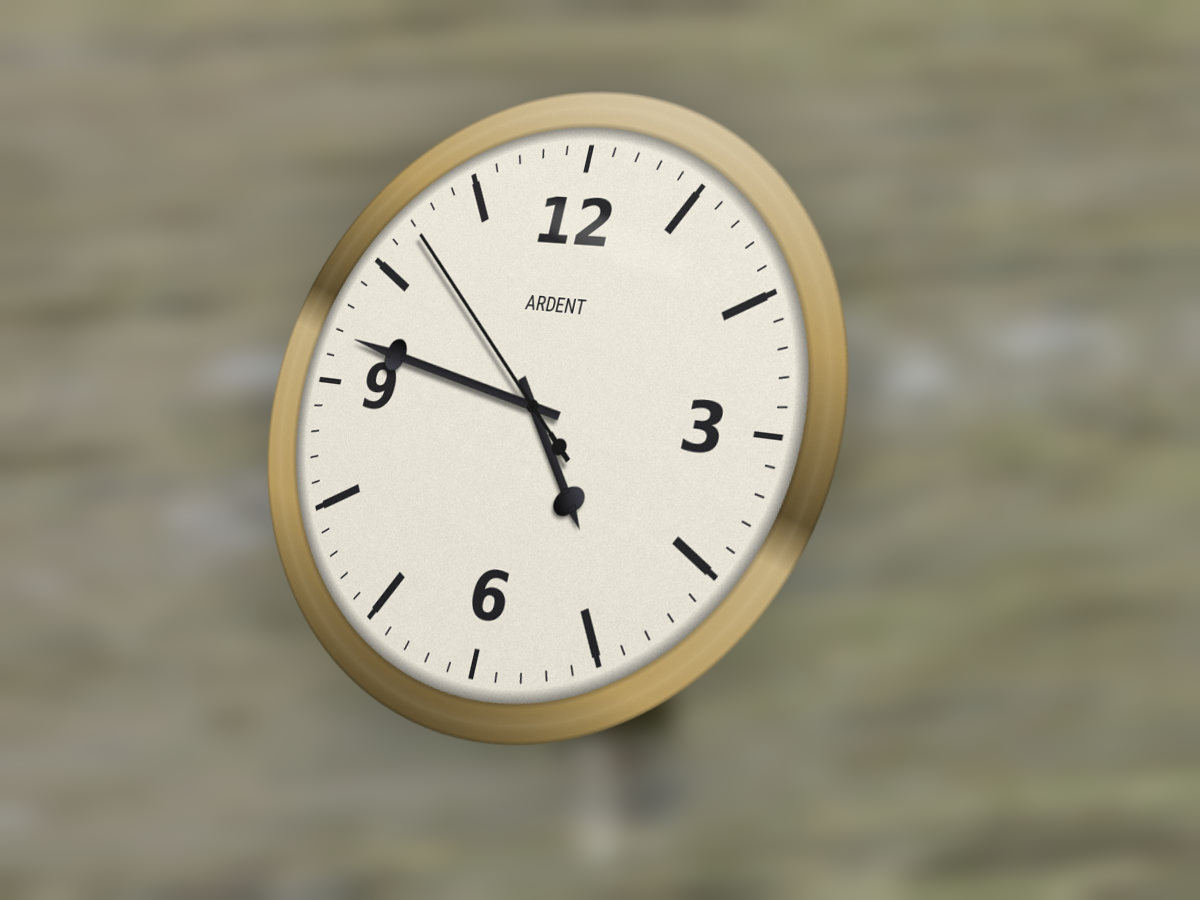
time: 4:46:52
